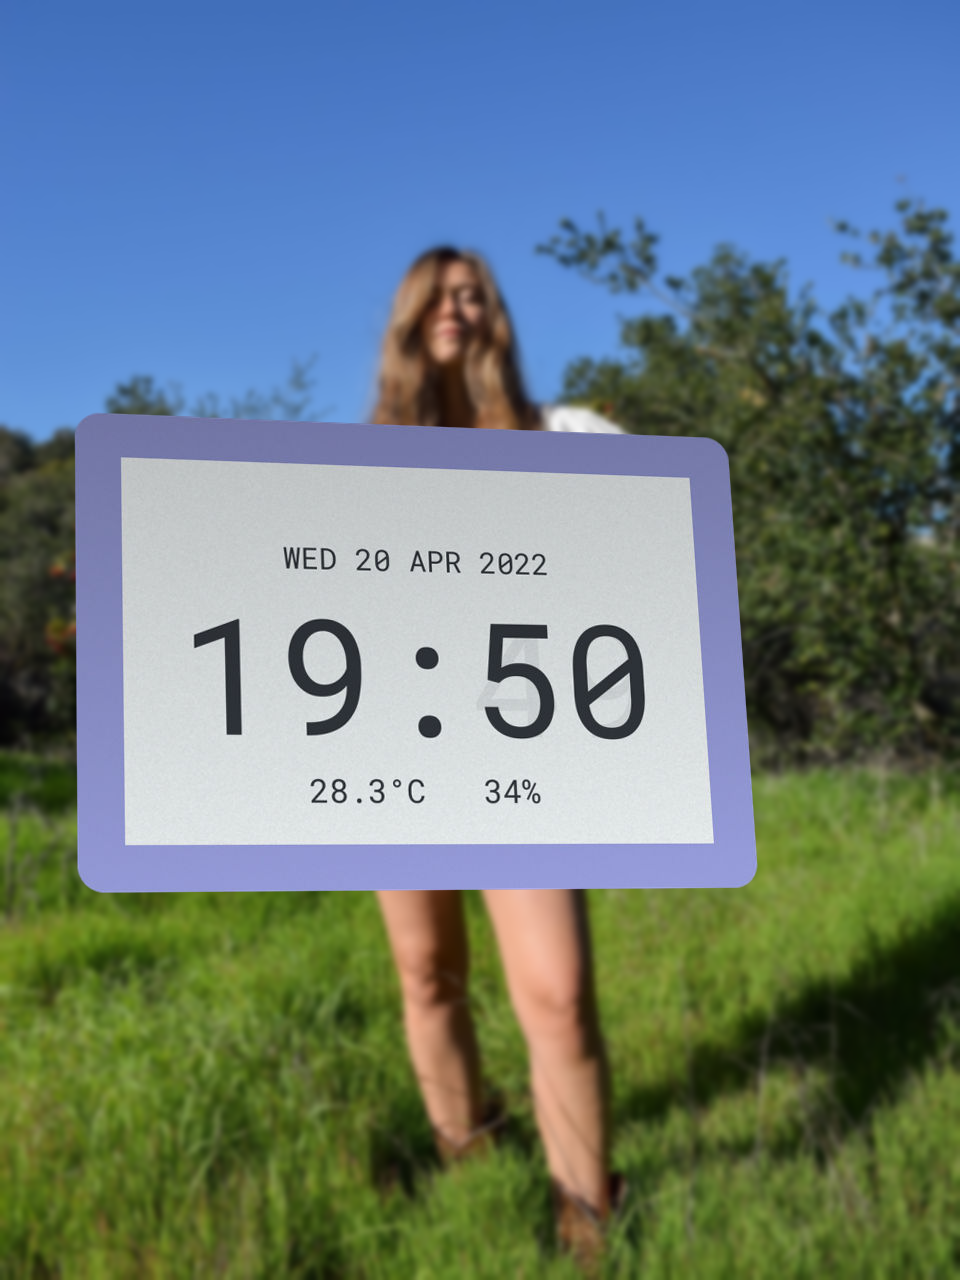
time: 19:50
